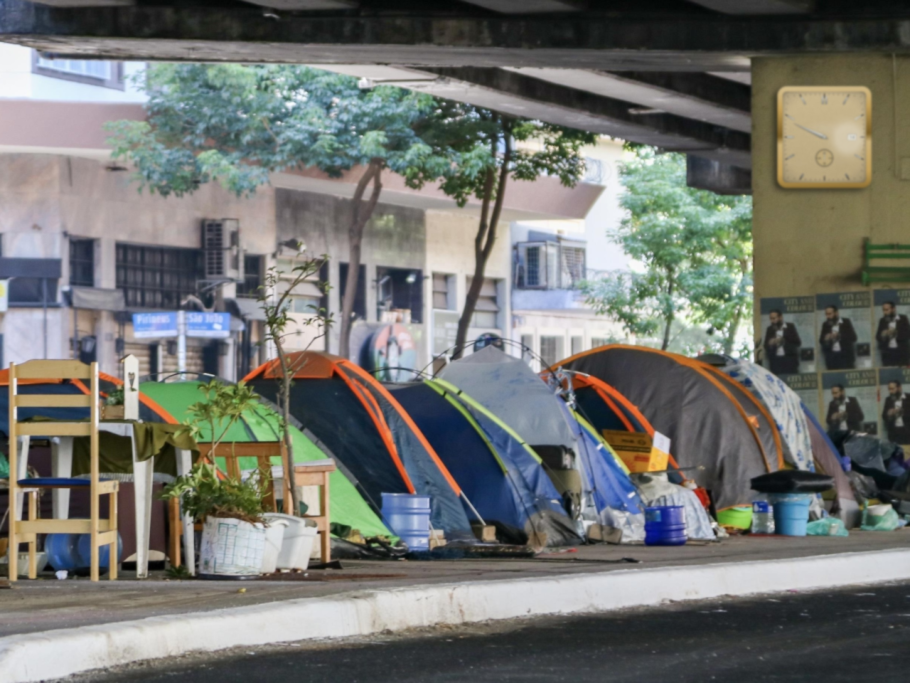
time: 9:49
